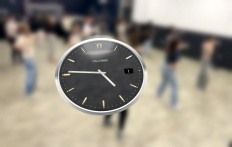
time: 4:46
